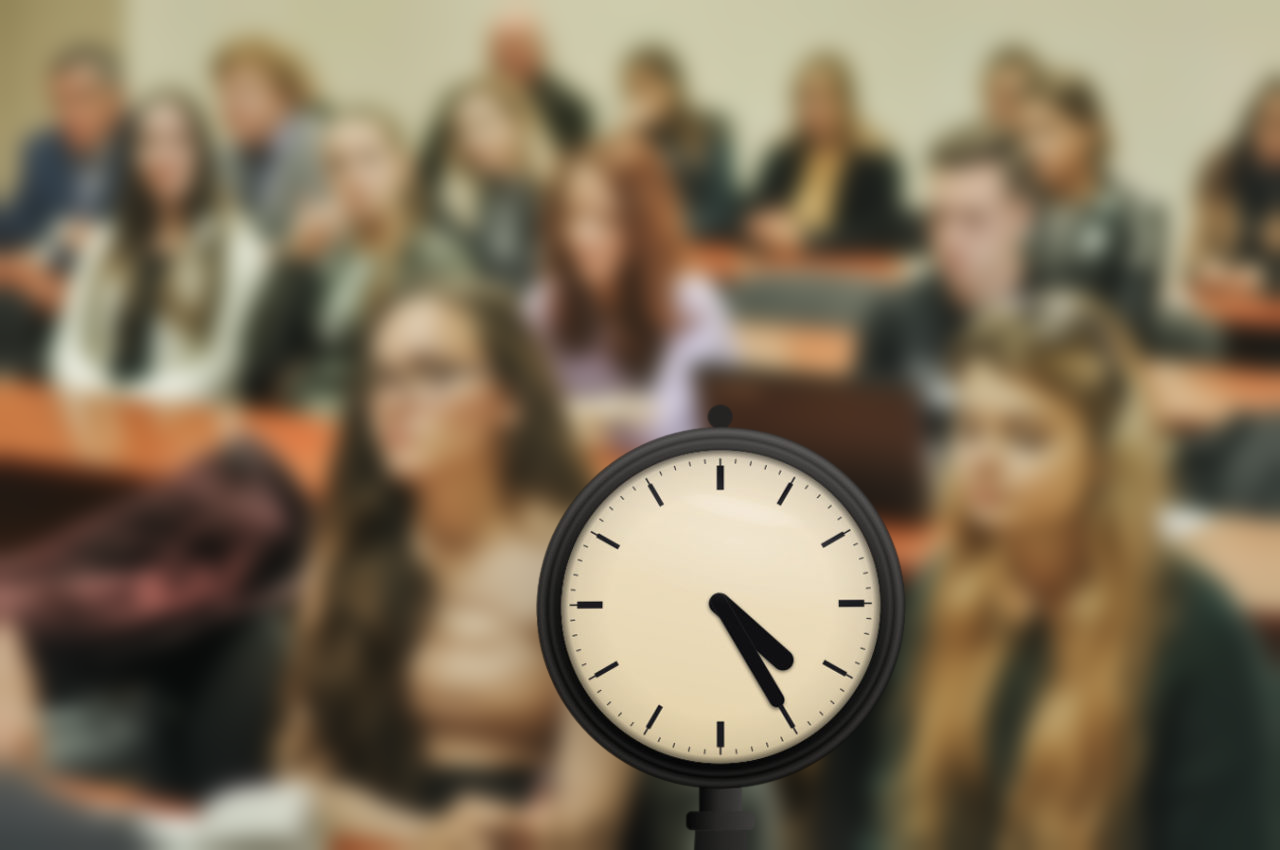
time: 4:25
